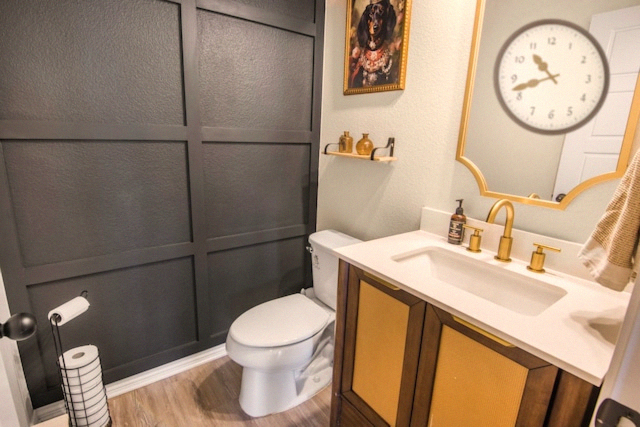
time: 10:42
